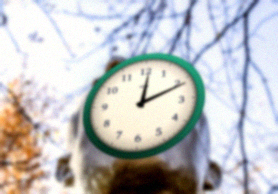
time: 12:11
